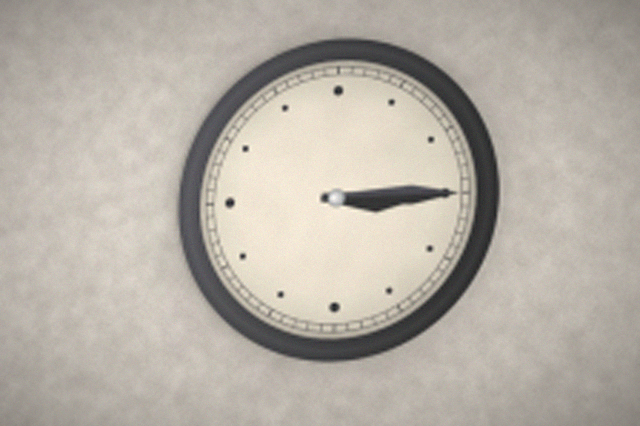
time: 3:15
